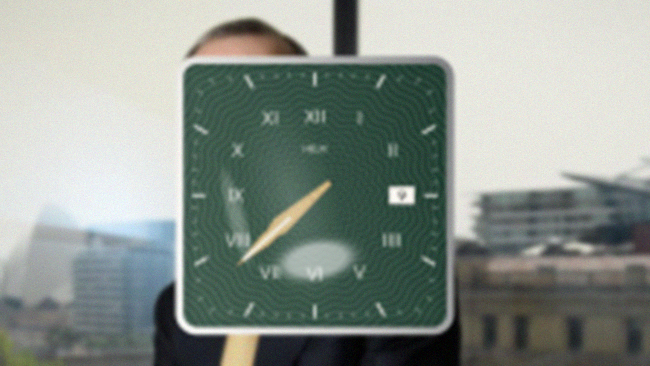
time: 7:38
